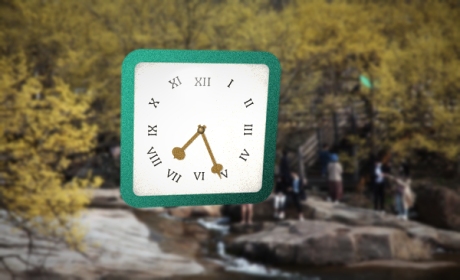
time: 7:26
